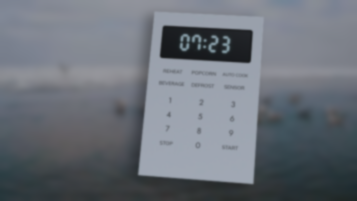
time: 7:23
